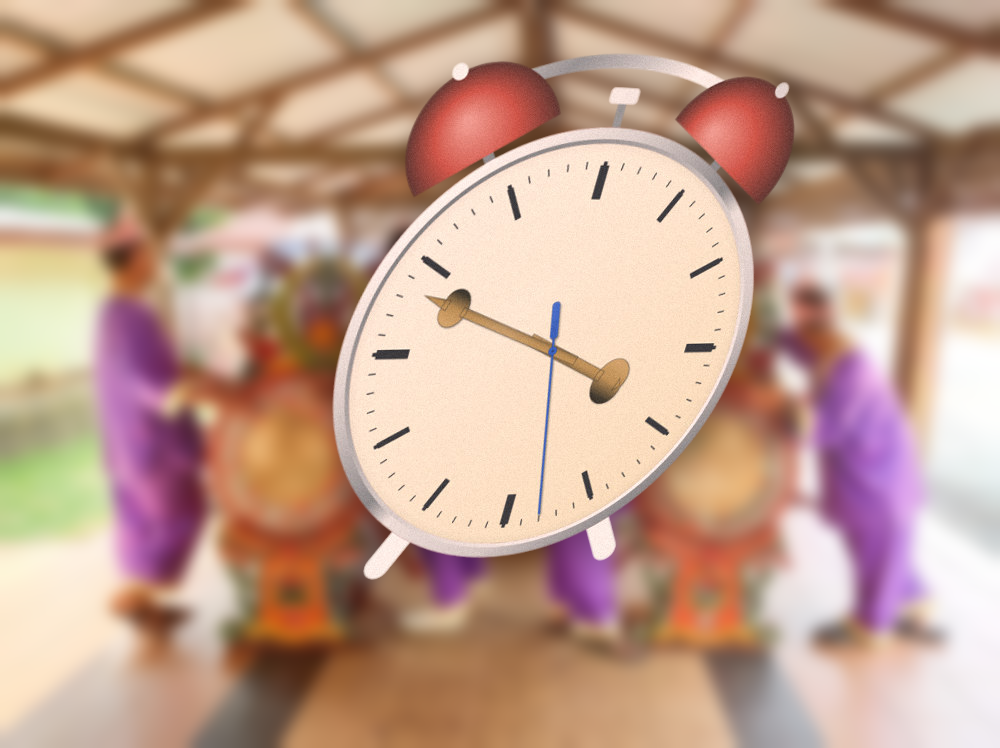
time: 3:48:28
